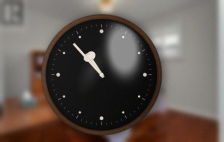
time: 10:53
